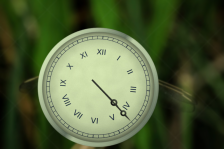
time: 4:22
